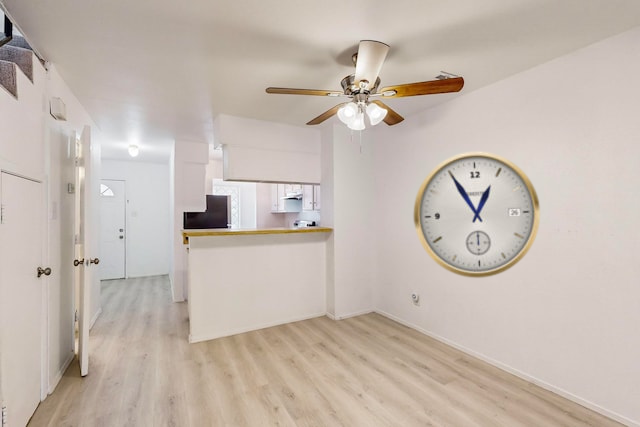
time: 12:55
